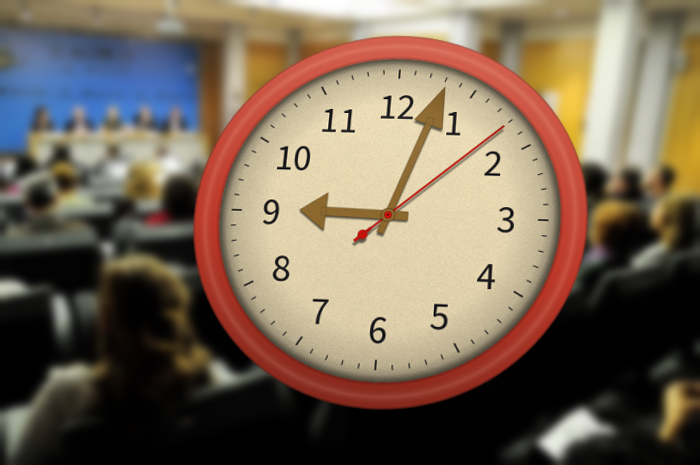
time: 9:03:08
